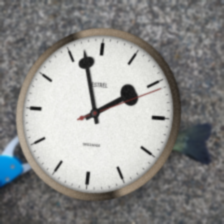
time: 1:57:11
